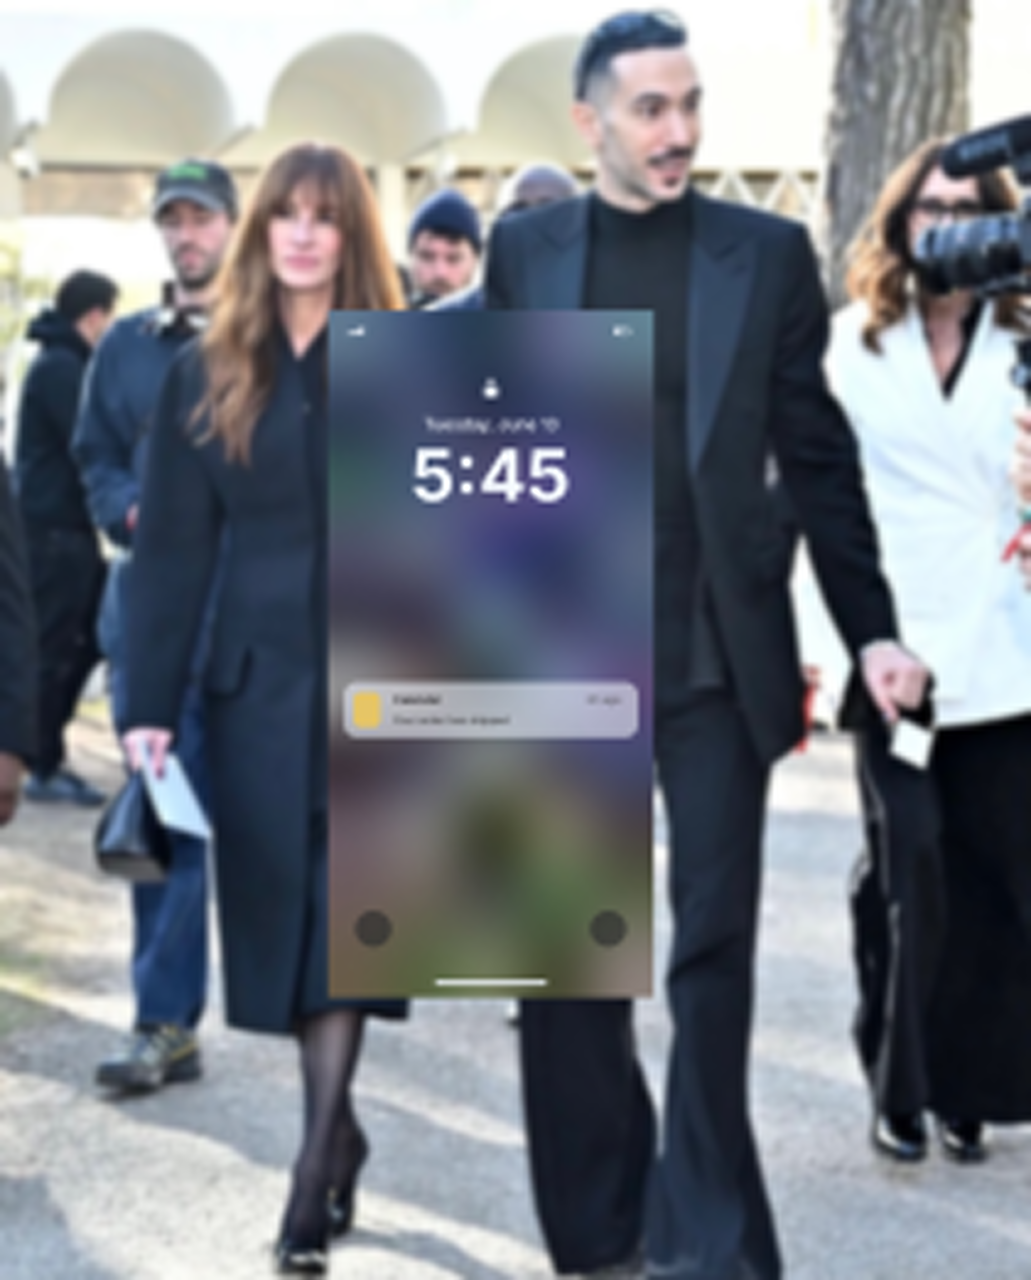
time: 5:45
